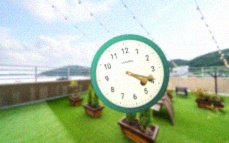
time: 4:19
